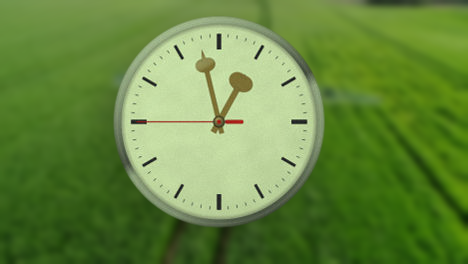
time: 12:57:45
